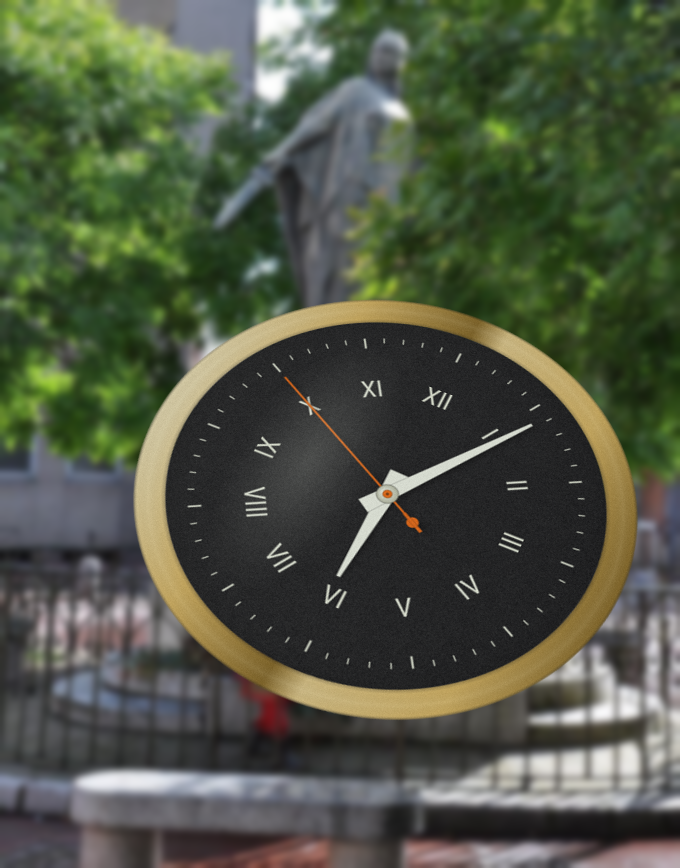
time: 6:05:50
